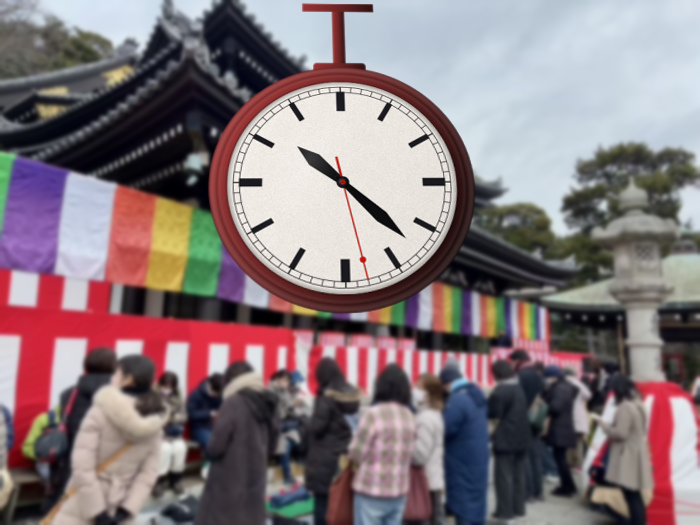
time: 10:22:28
